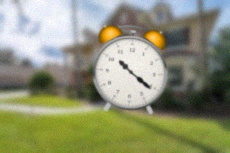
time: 10:21
